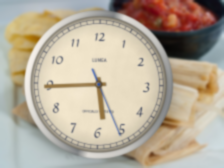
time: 5:44:26
